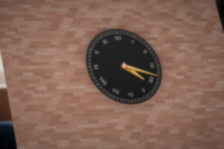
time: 4:18
